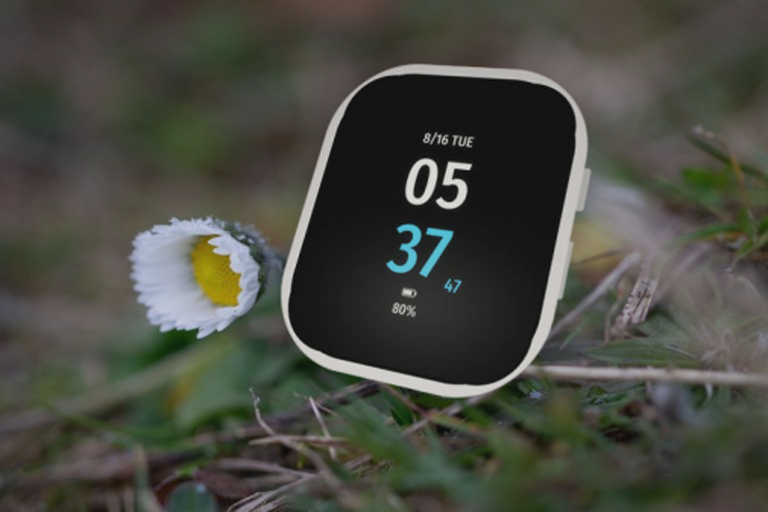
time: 5:37:47
